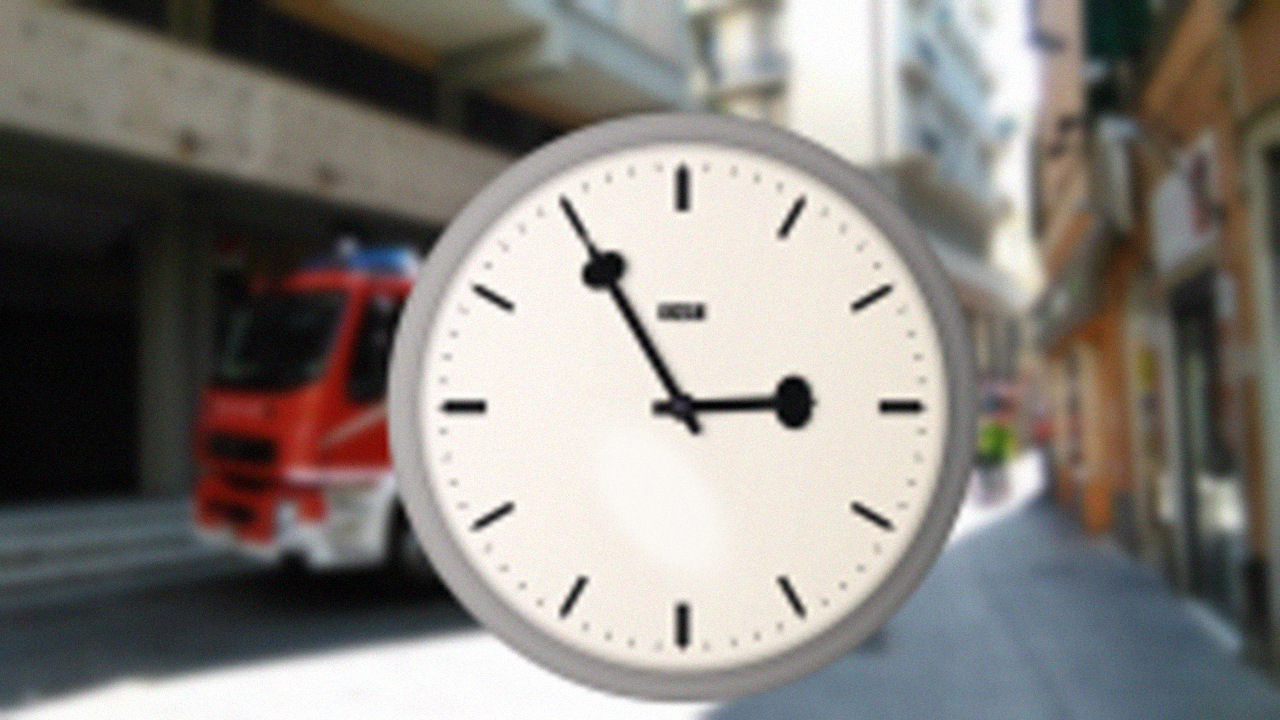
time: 2:55
